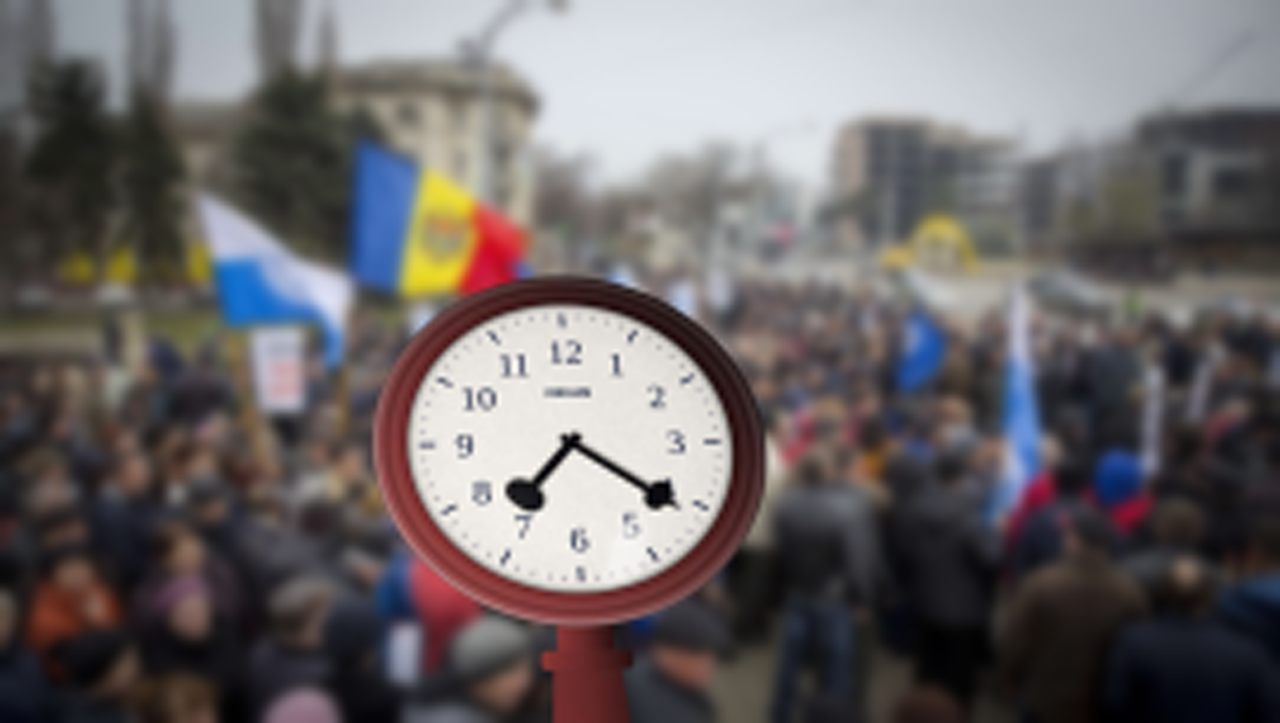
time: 7:21
